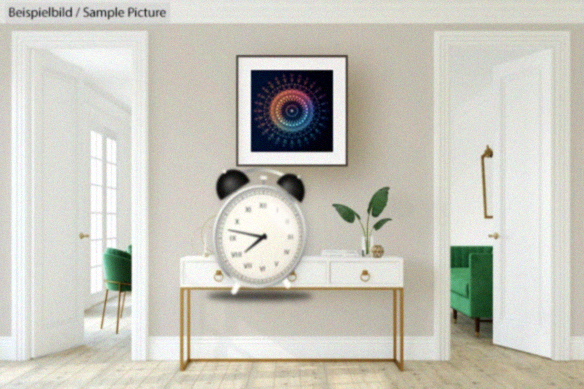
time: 7:47
